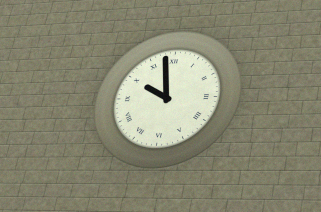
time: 9:58
